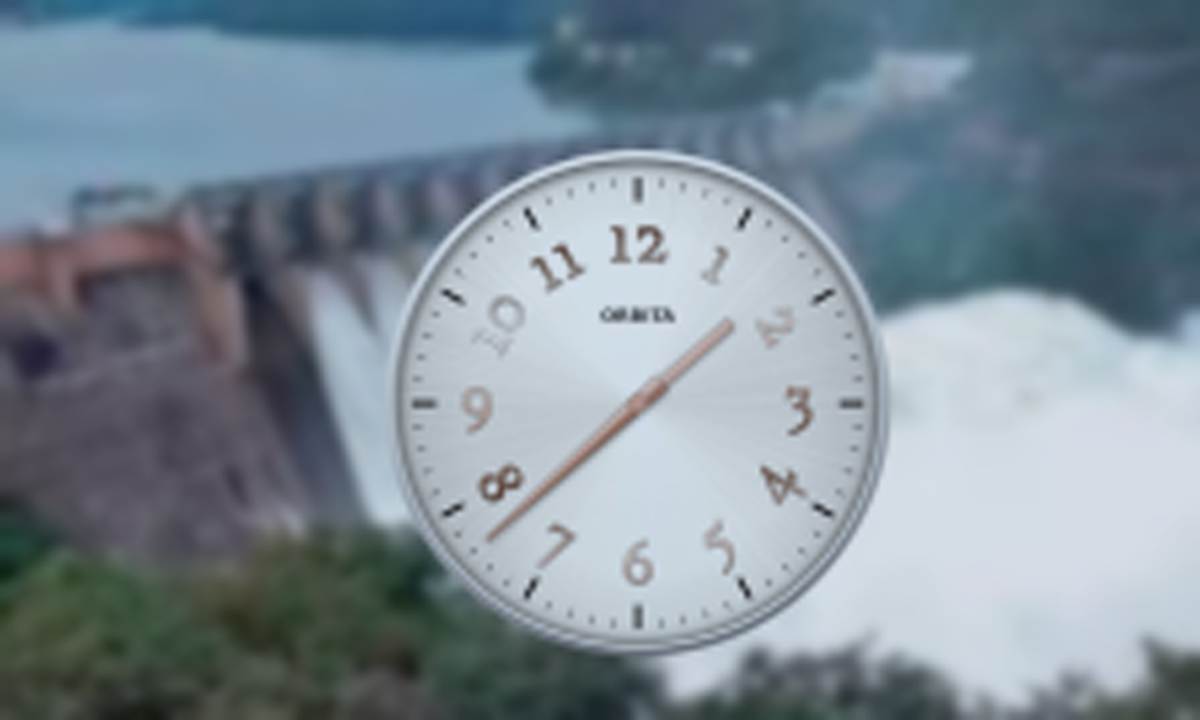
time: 1:38
